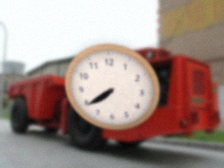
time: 7:39
